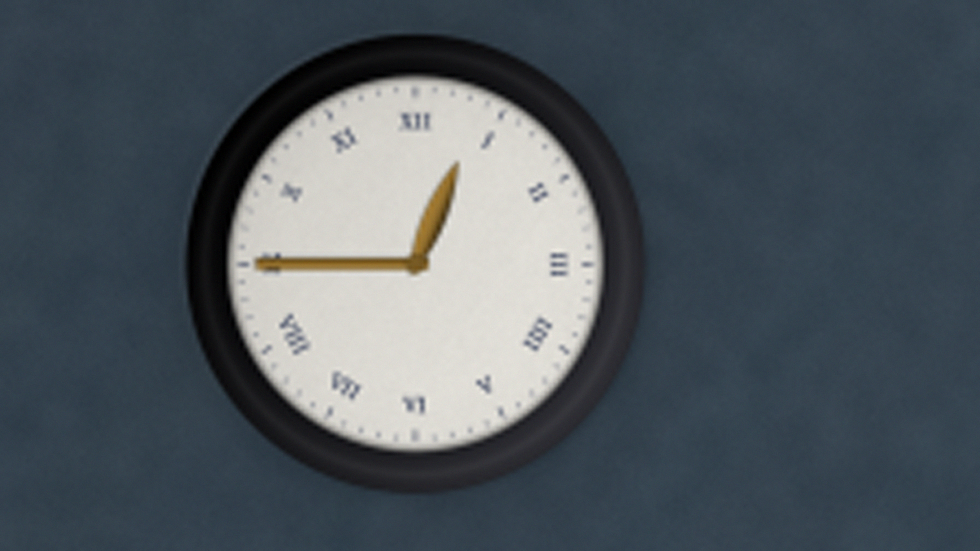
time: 12:45
